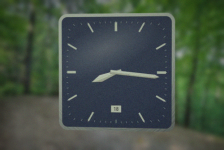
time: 8:16
